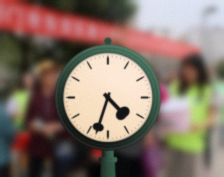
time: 4:33
